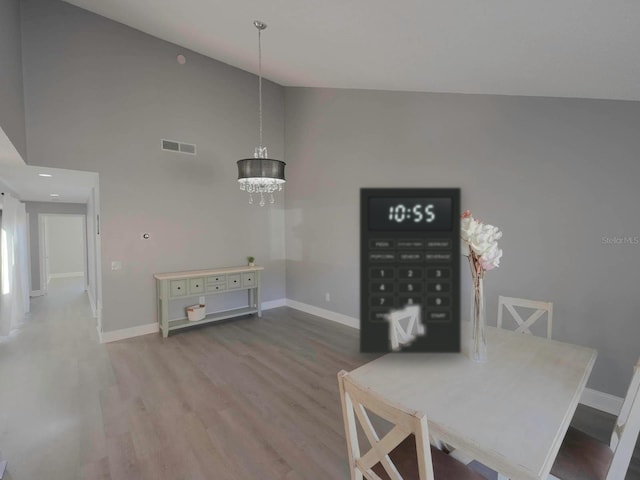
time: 10:55
